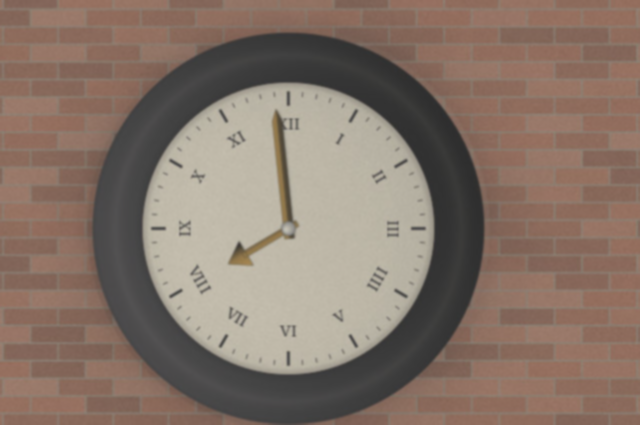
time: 7:59
